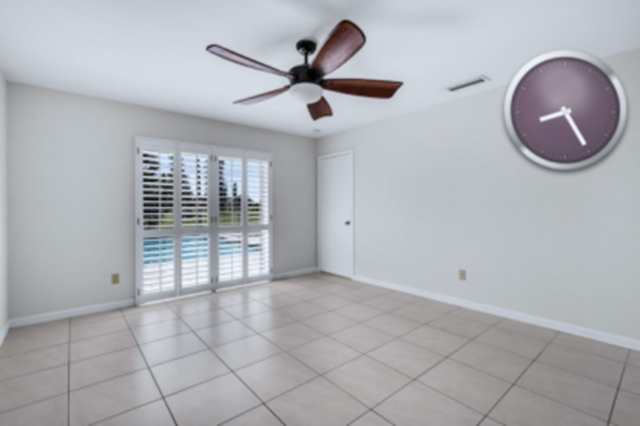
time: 8:25
